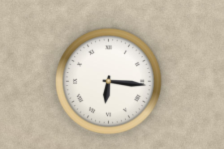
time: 6:16
